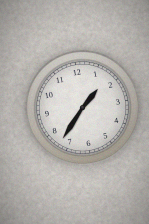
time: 1:37
